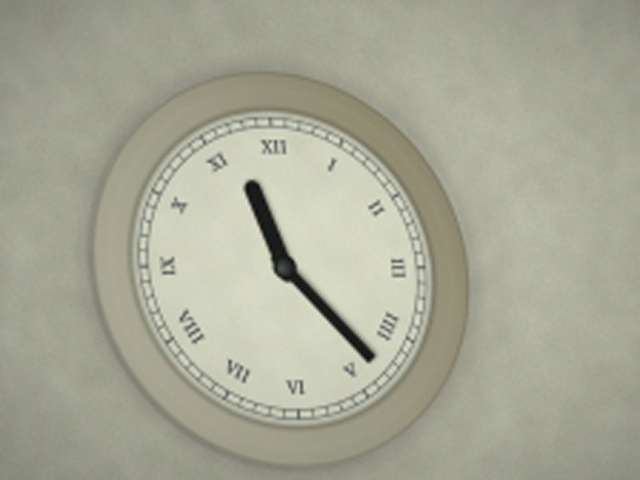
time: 11:23
